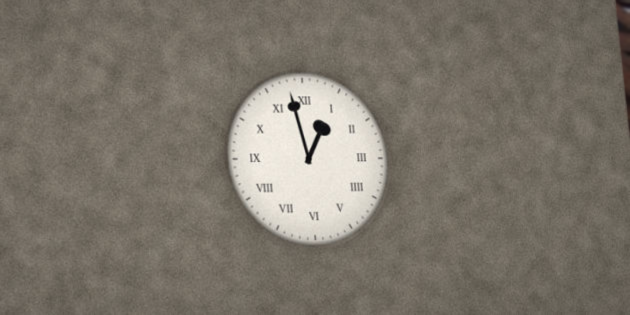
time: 12:58
